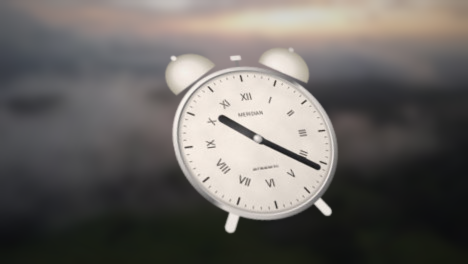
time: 10:21
